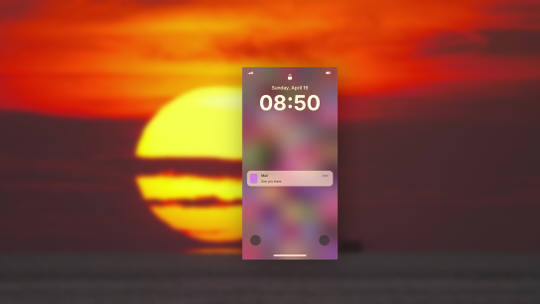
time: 8:50
